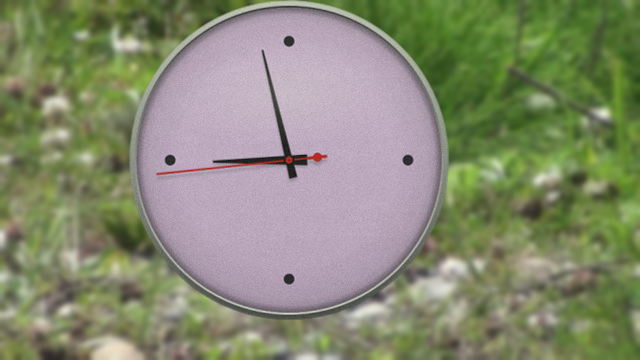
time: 8:57:44
